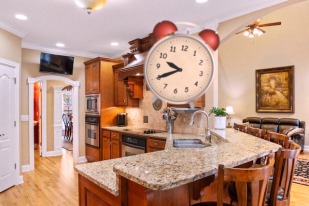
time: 9:40
